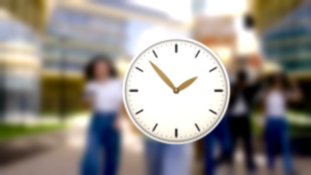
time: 1:53
